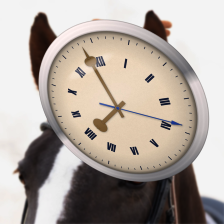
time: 7:58:19
